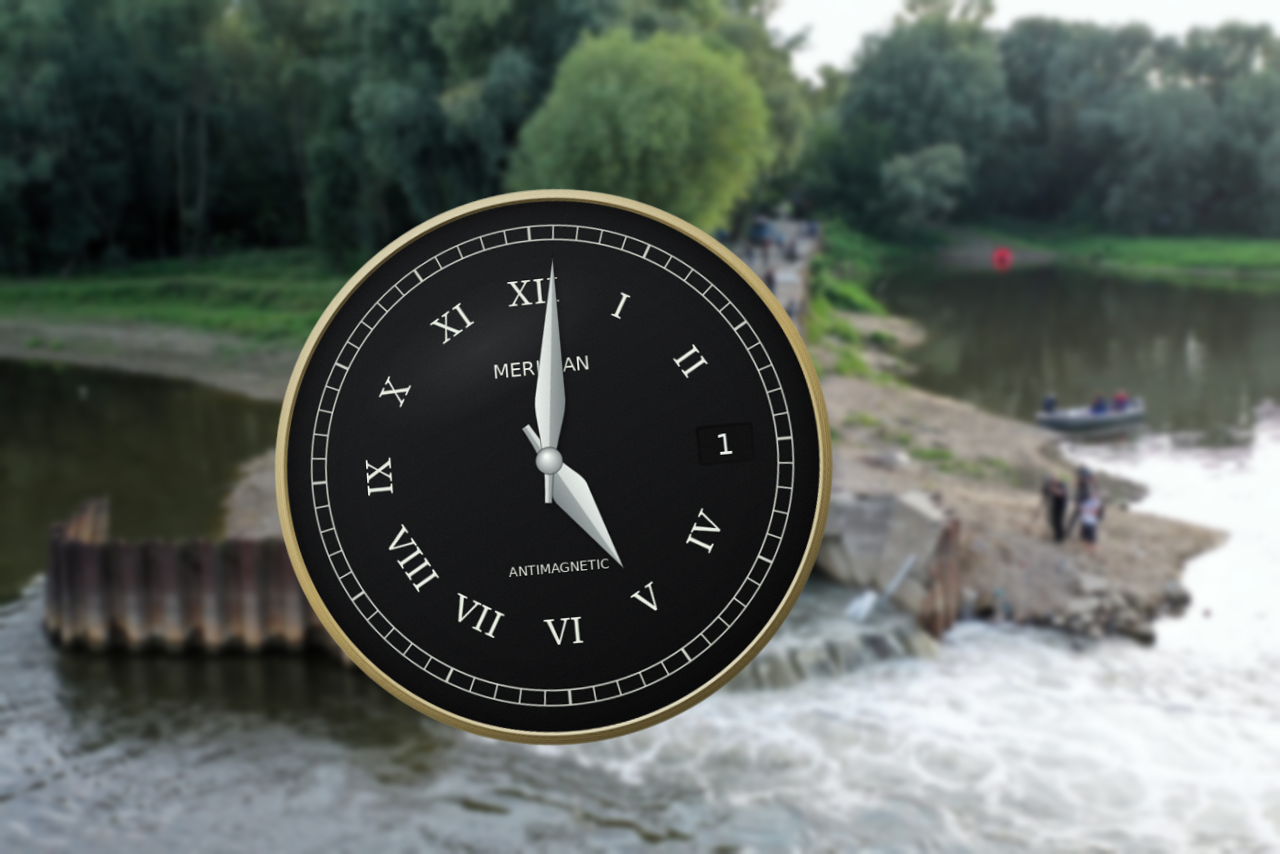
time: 5:01
